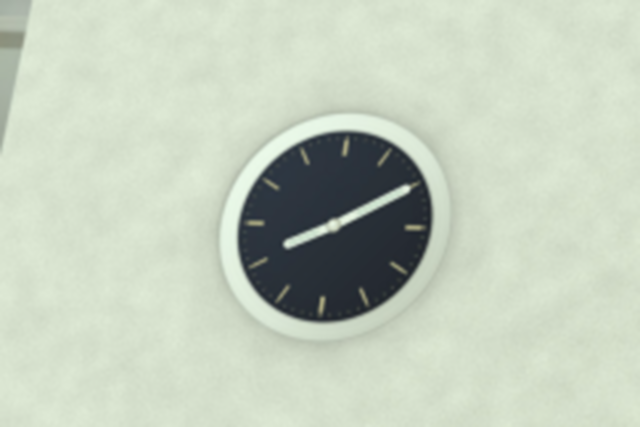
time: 8:10
